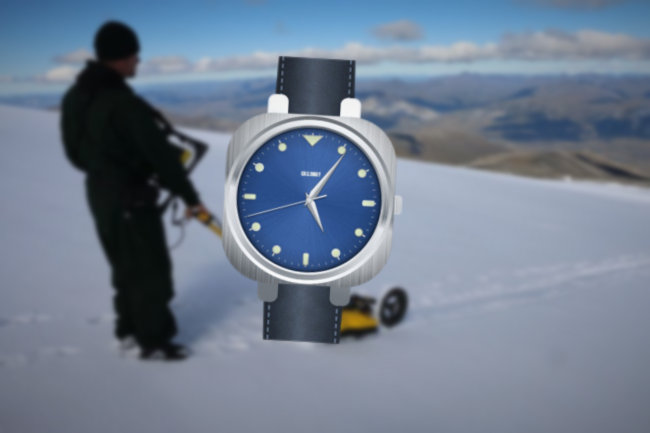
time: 5:05:42
